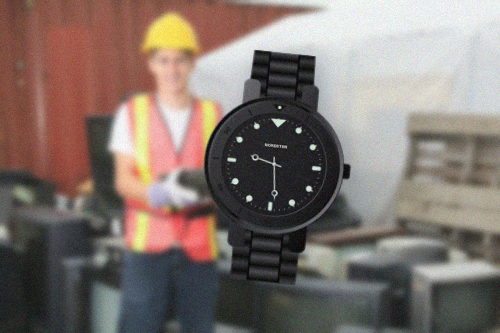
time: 9:29
